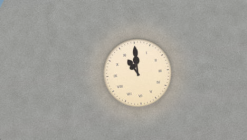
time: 11:00
